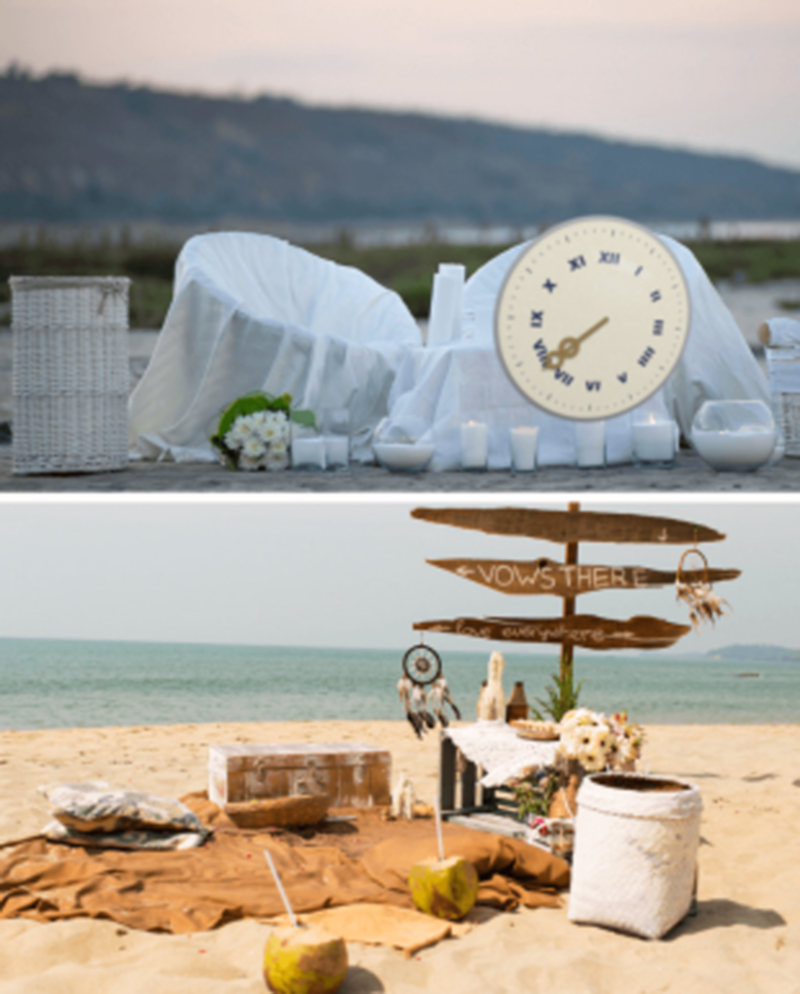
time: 7:38
